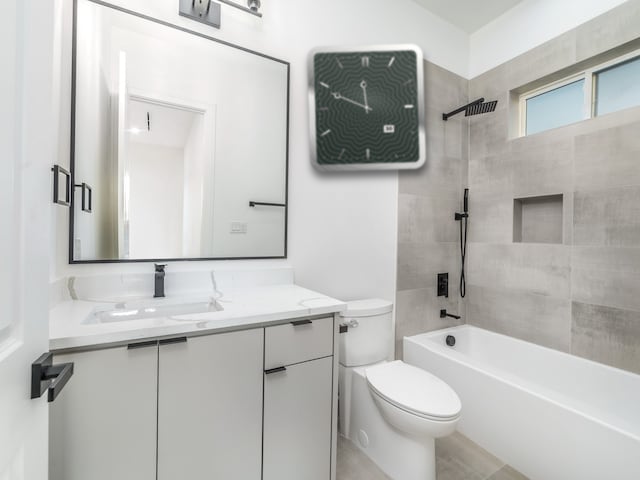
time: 11:49
